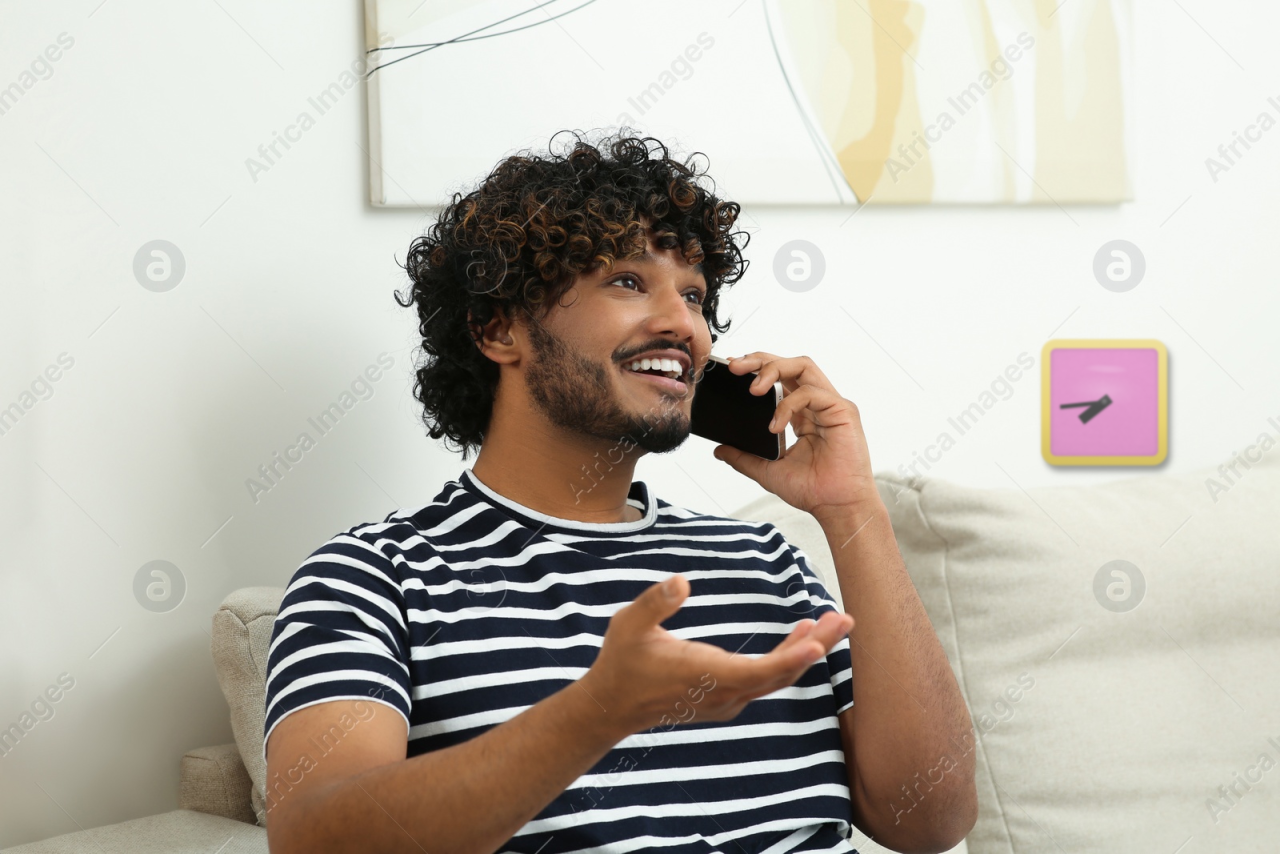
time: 7:44
